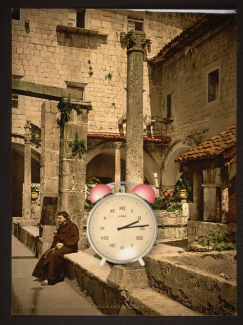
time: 2:14
